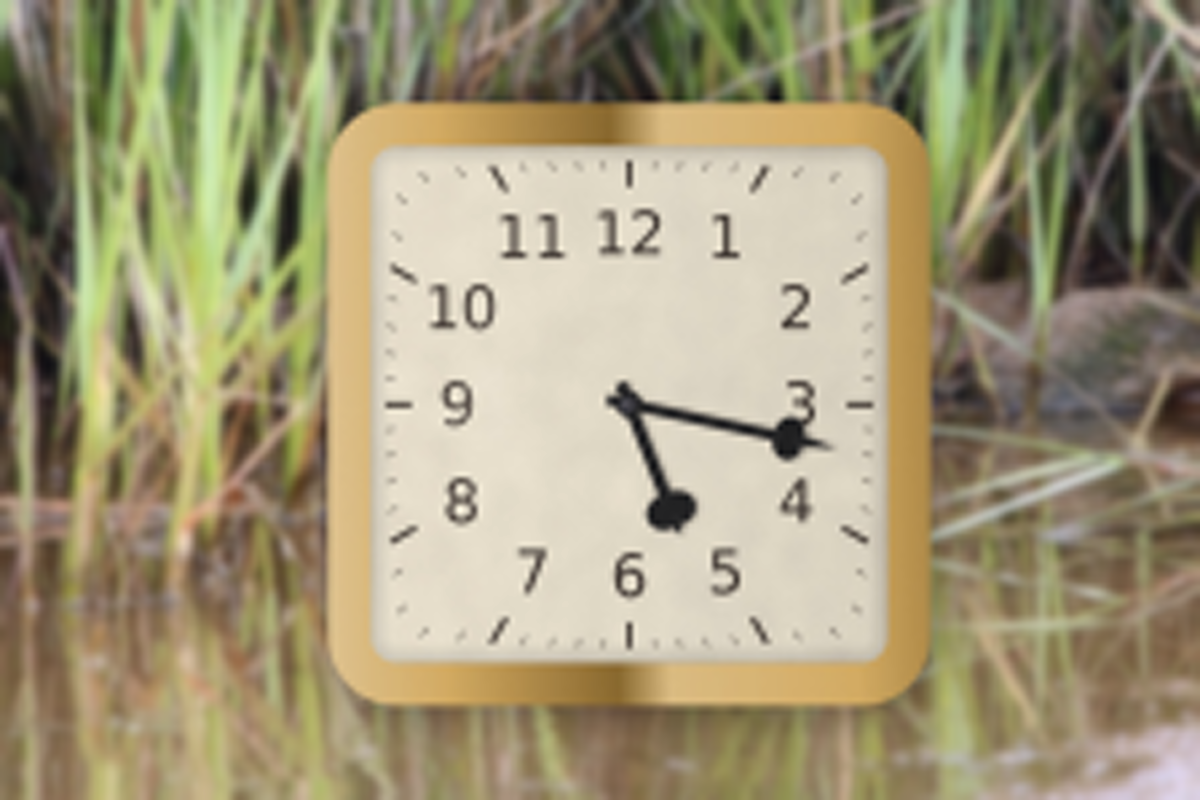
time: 5:17
